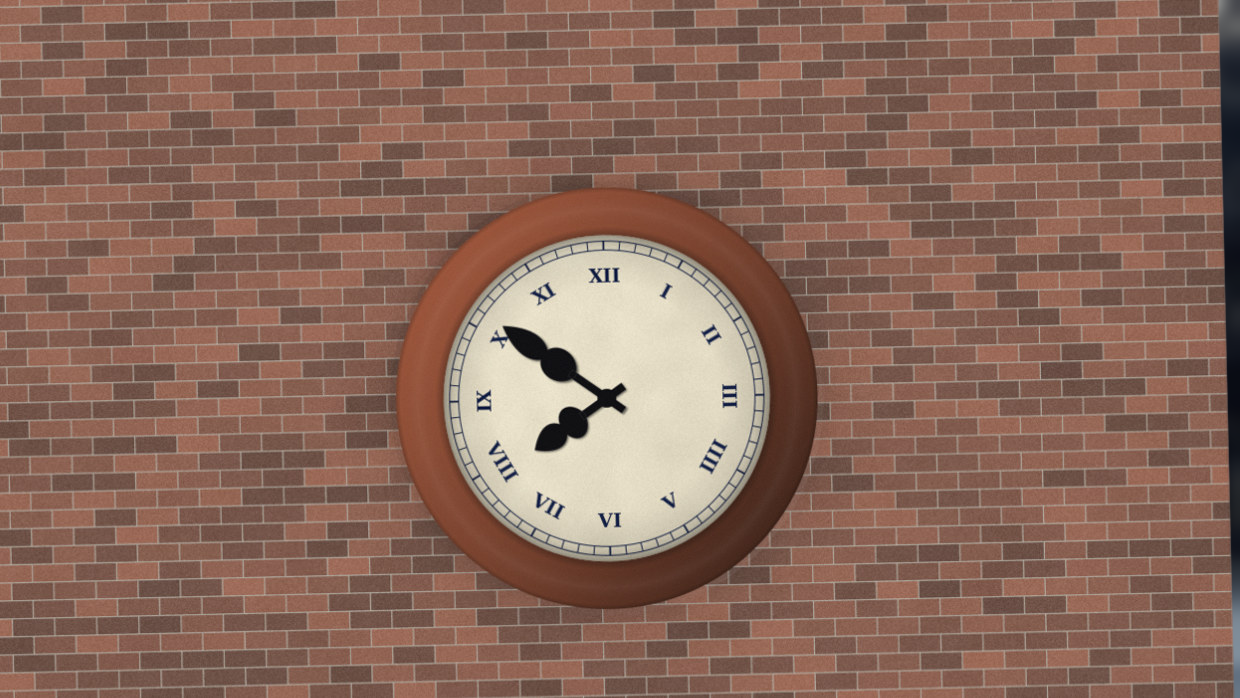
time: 7:51
